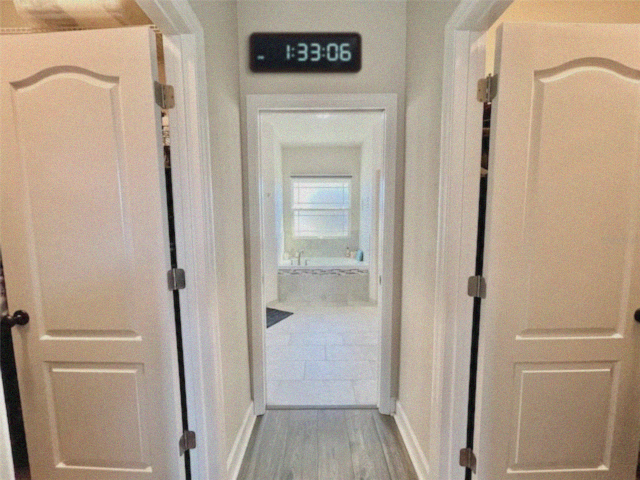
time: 1:33:06
